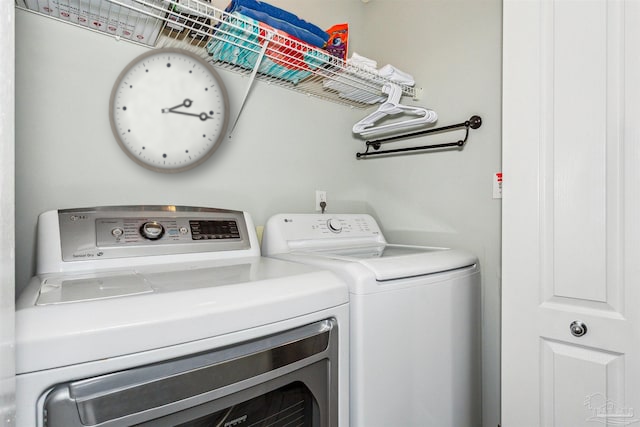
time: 2:16
